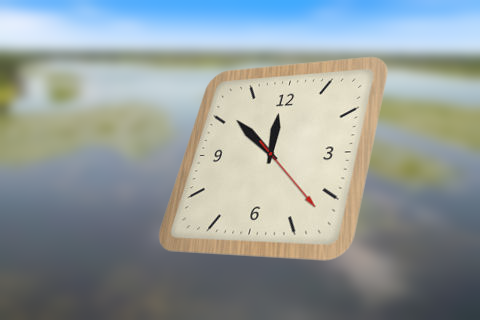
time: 11:51:22
